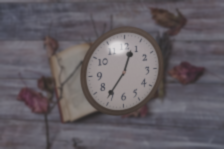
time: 12:36
